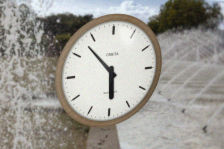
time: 5:53
